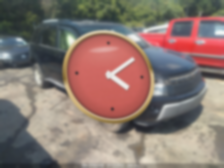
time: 4:09
